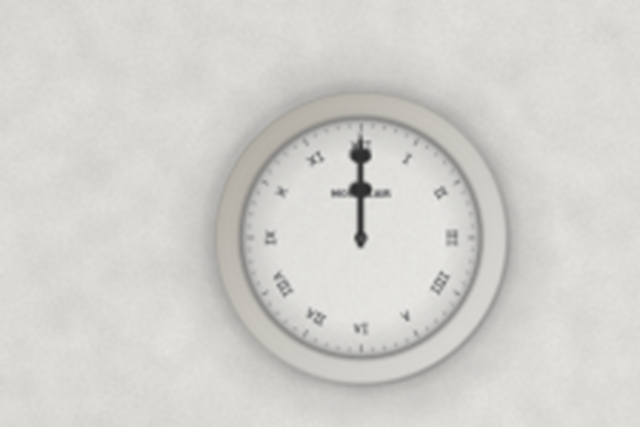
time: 12:00
